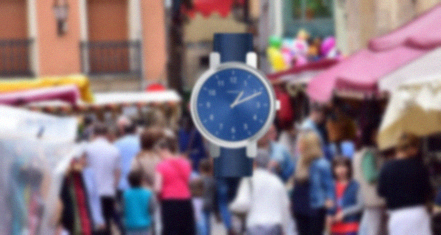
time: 1:11
